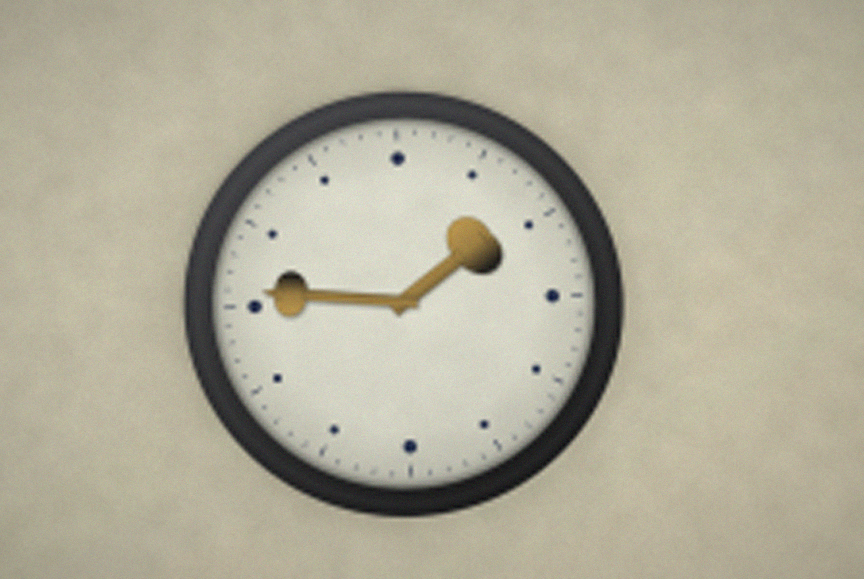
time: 1:46
